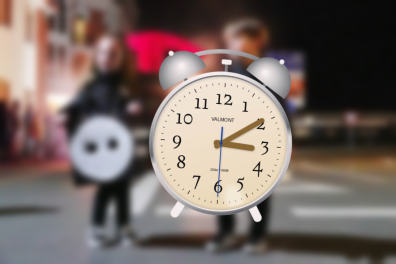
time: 3:09:30
